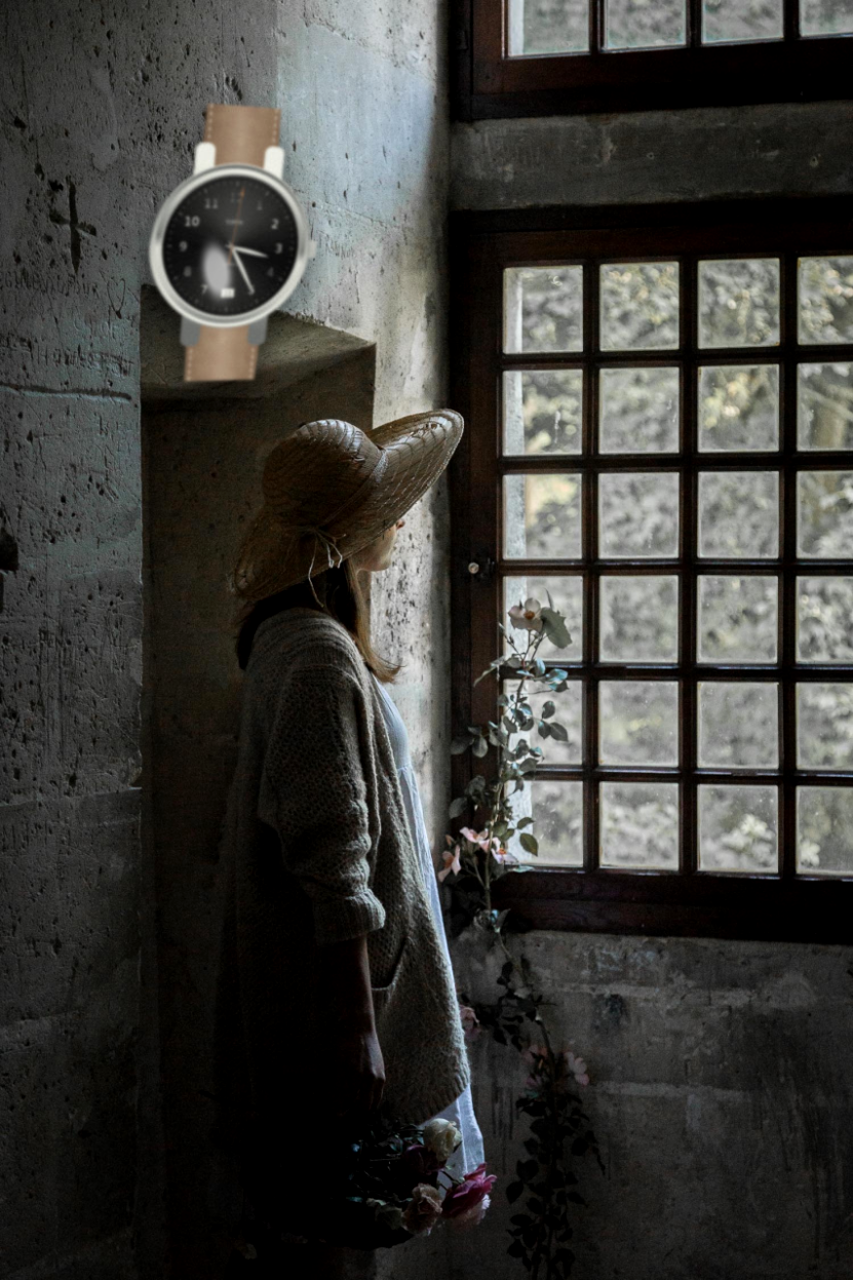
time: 3:25:01
